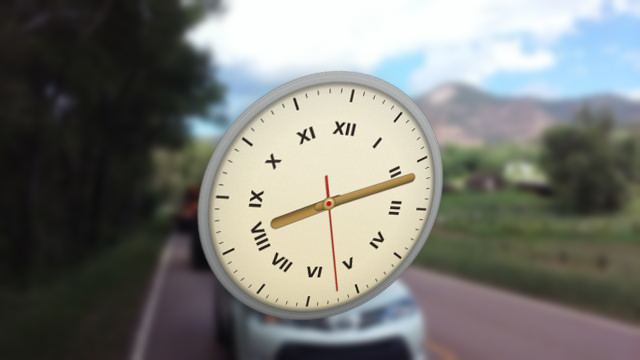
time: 8:11:27
